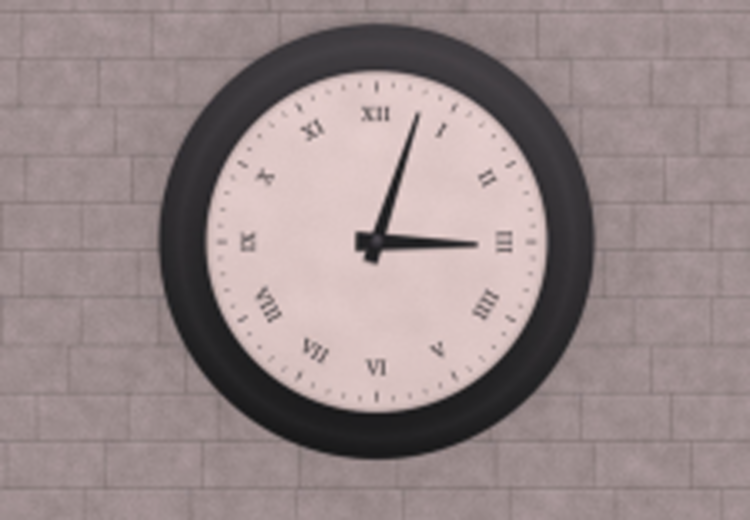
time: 3:03
